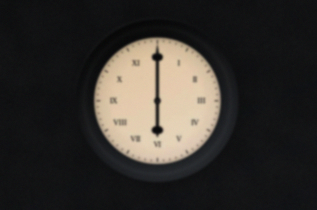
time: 6:00
